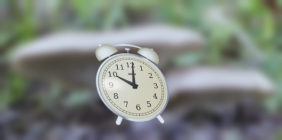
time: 10:01
